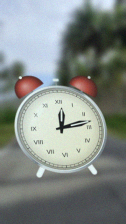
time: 12:13
